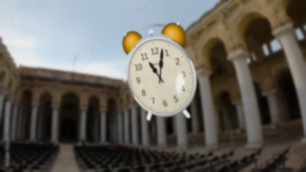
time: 11:03
